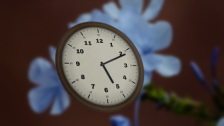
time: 5:11
